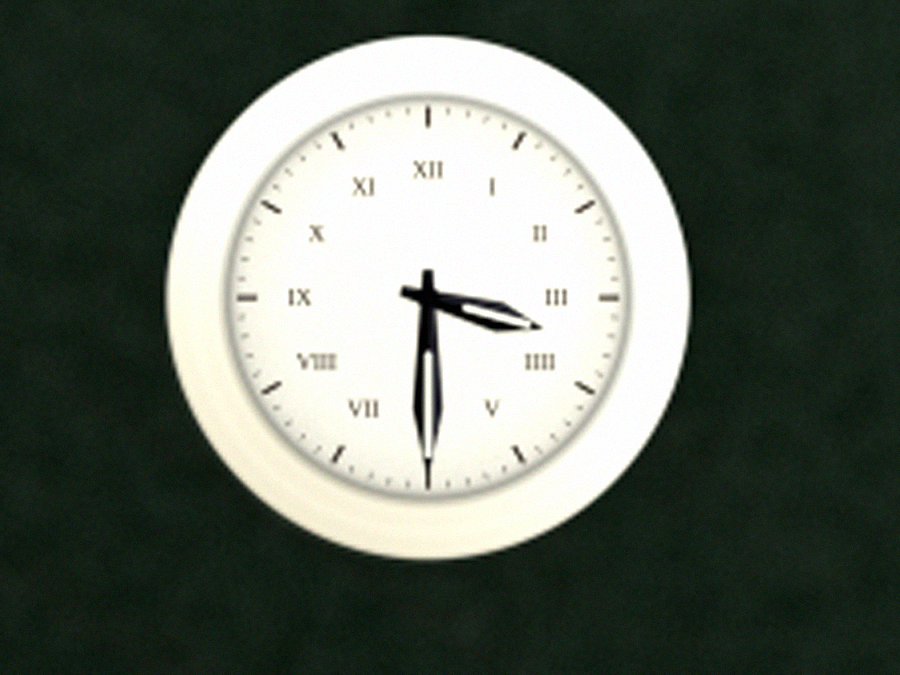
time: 3:30
